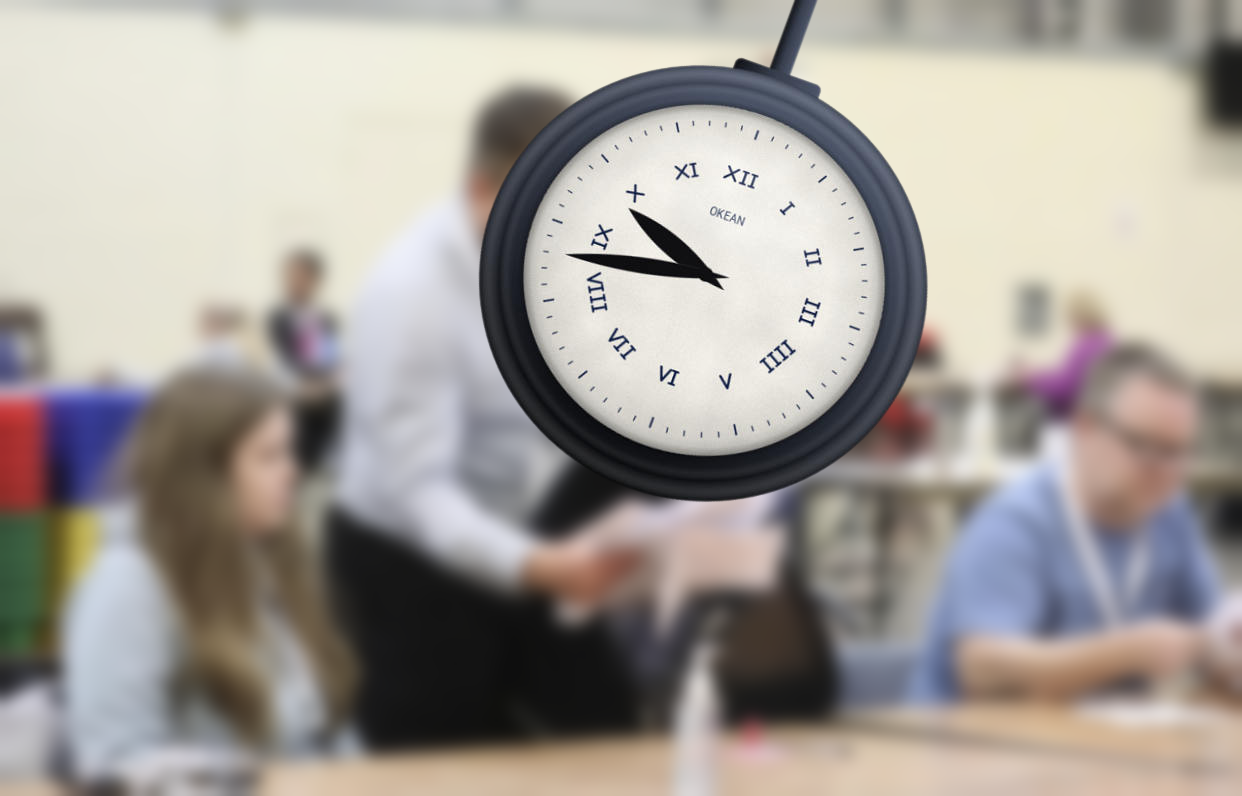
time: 9:43
